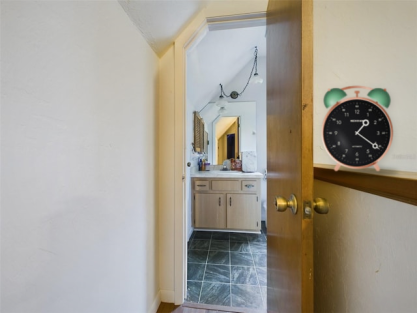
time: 1:21
